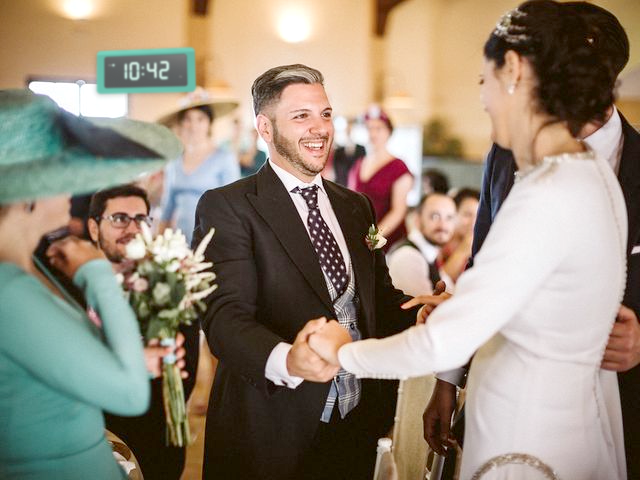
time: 10:42
